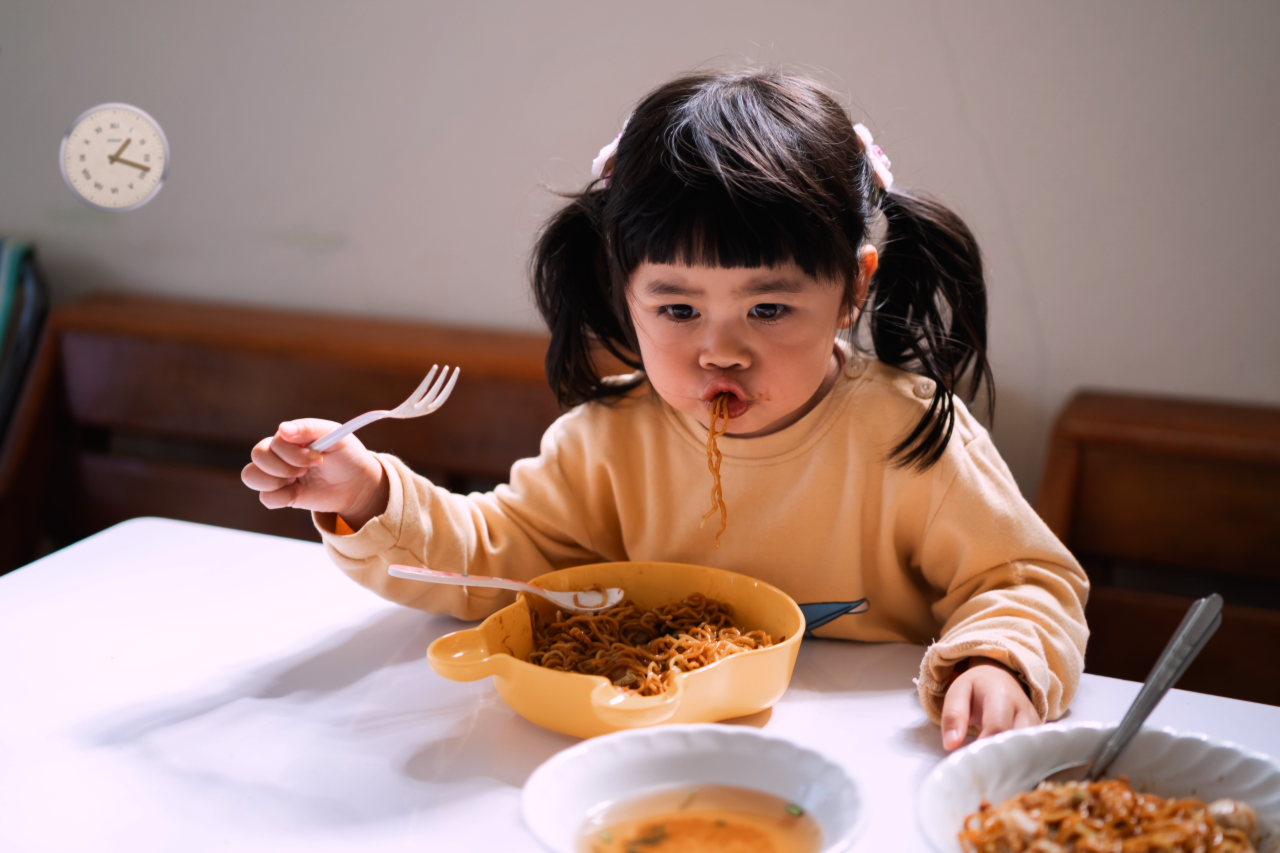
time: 1:18
